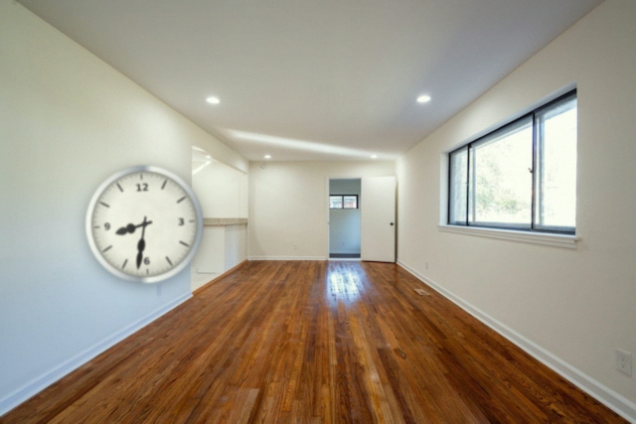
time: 8:32
